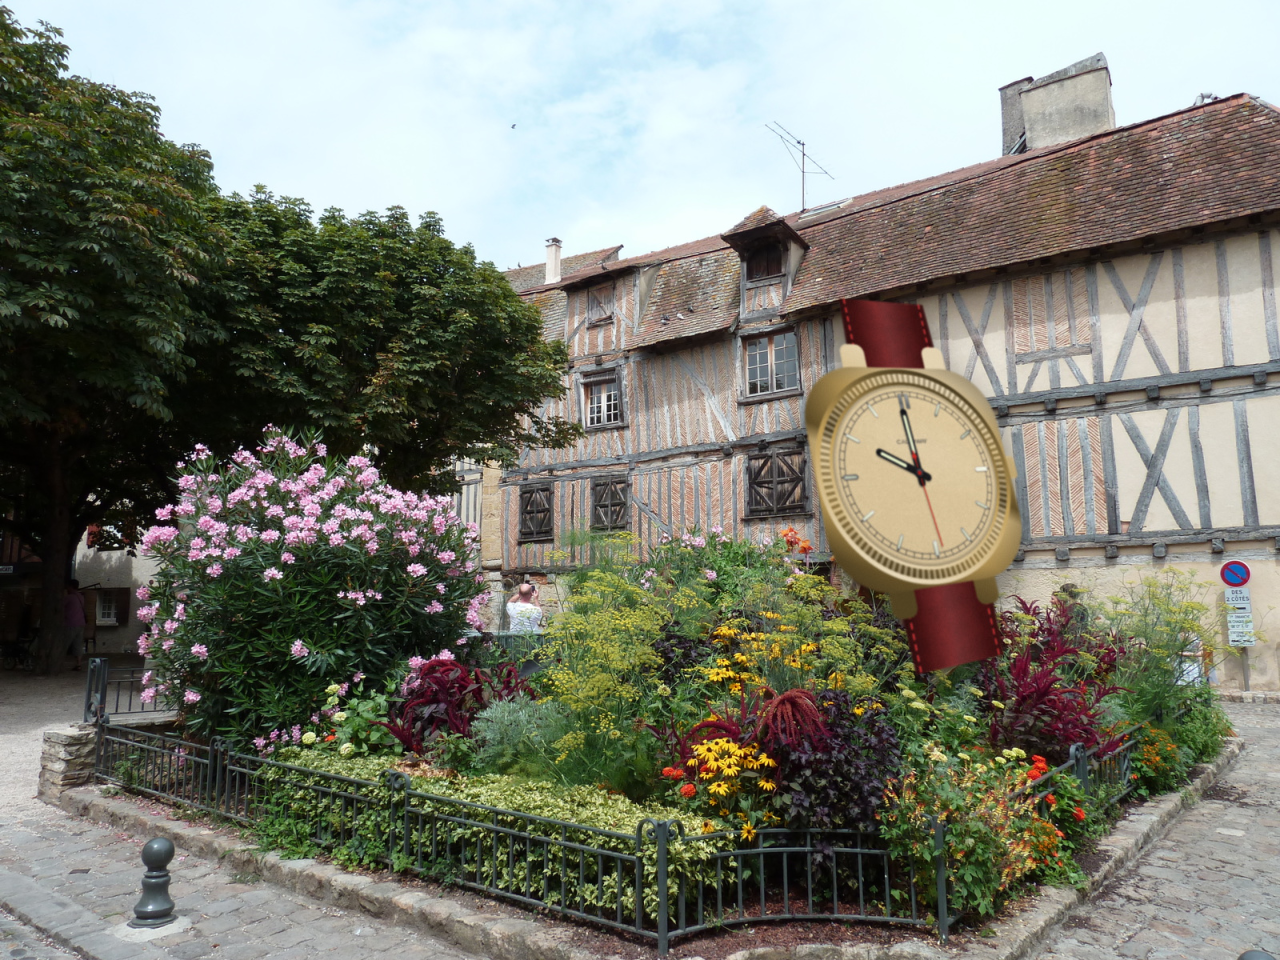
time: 9:59:29
